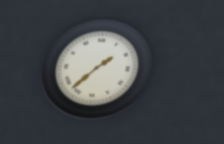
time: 1:37
